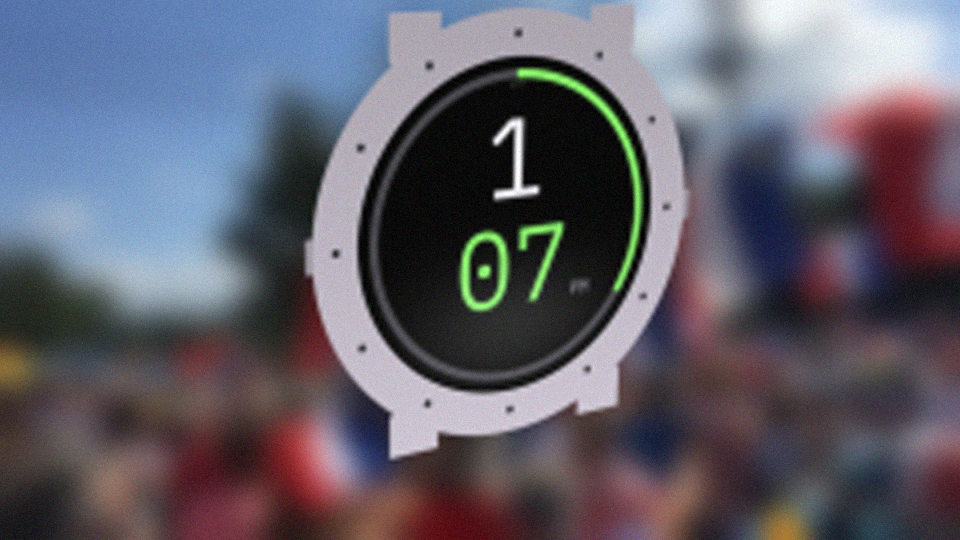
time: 1:07
